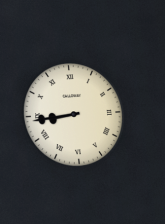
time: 8:44
